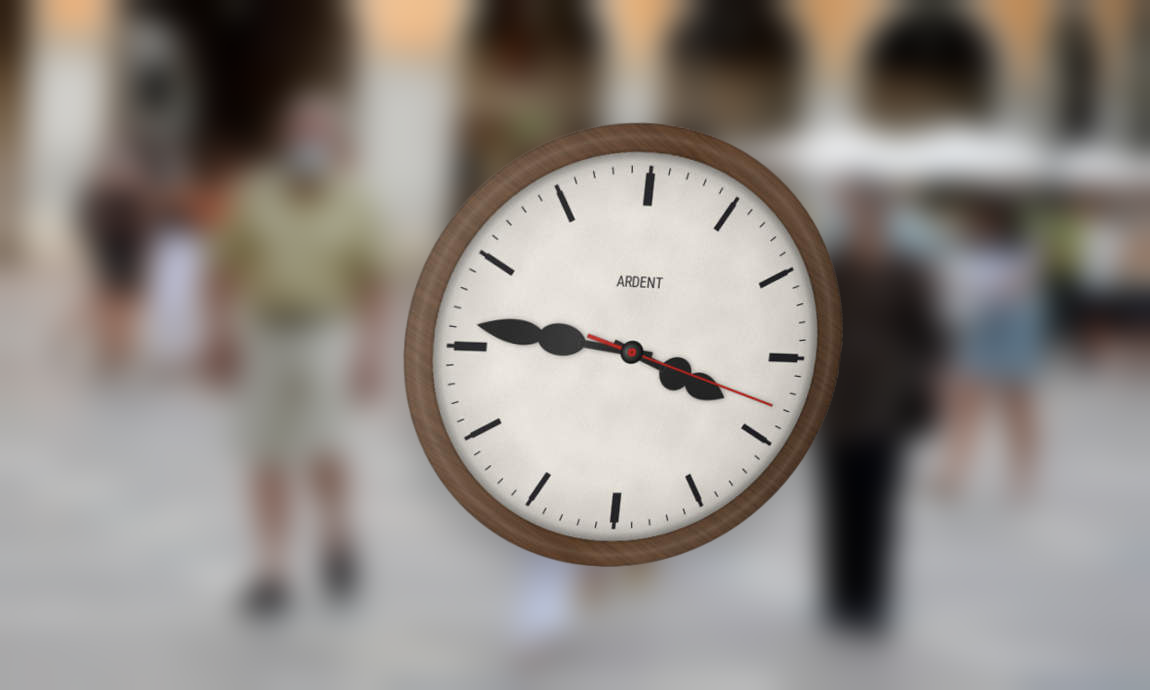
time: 3:46:18
